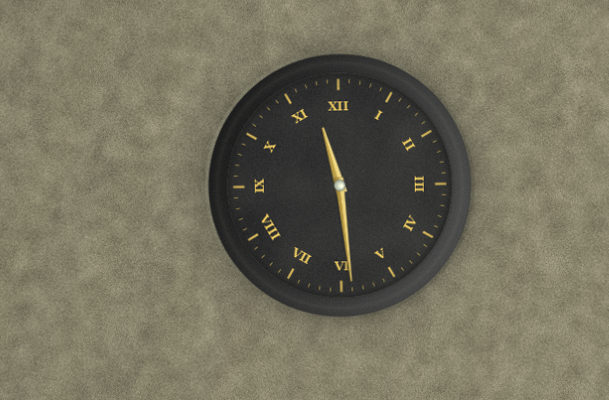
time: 11:29
